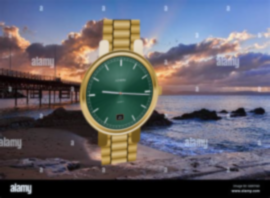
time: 9:16
